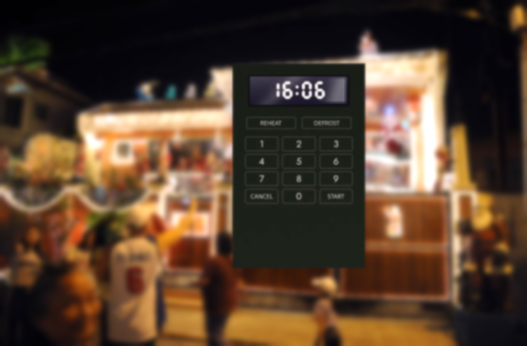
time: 16:06
